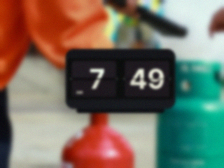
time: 7:49
